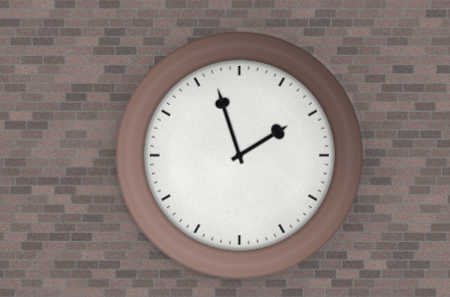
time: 1:57
